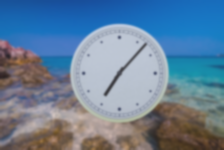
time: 7:07
